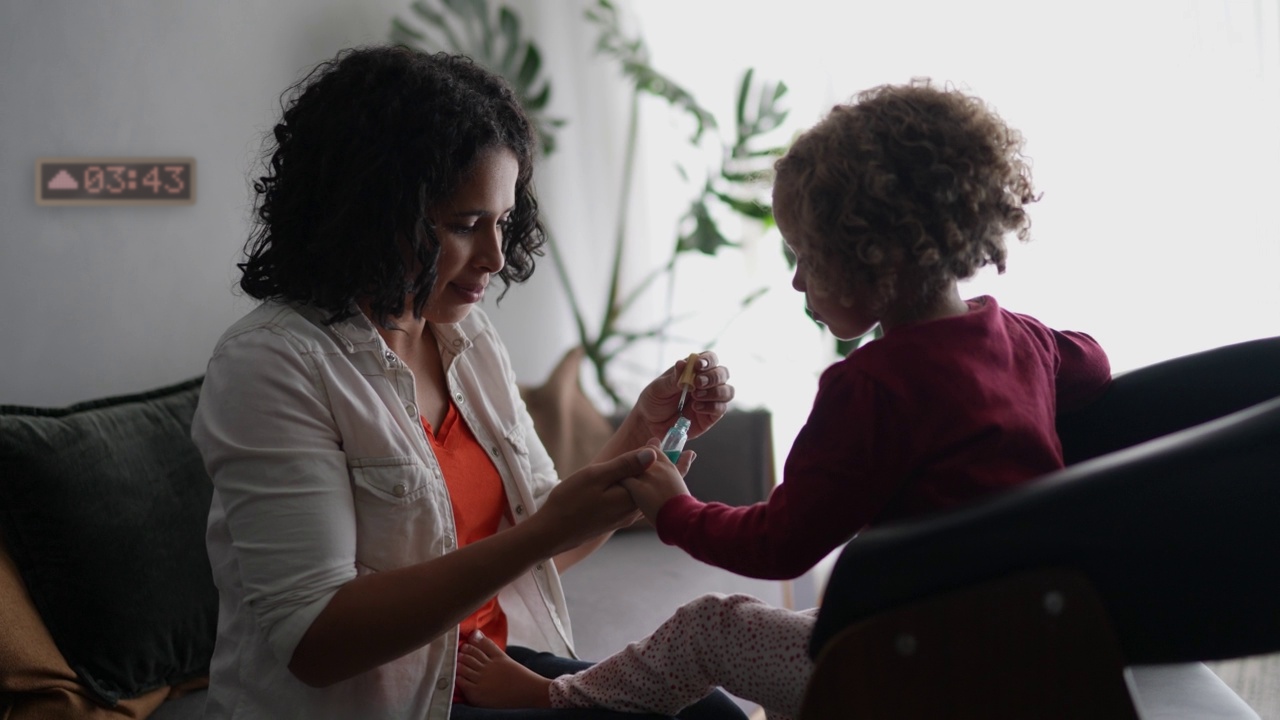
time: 3:43
